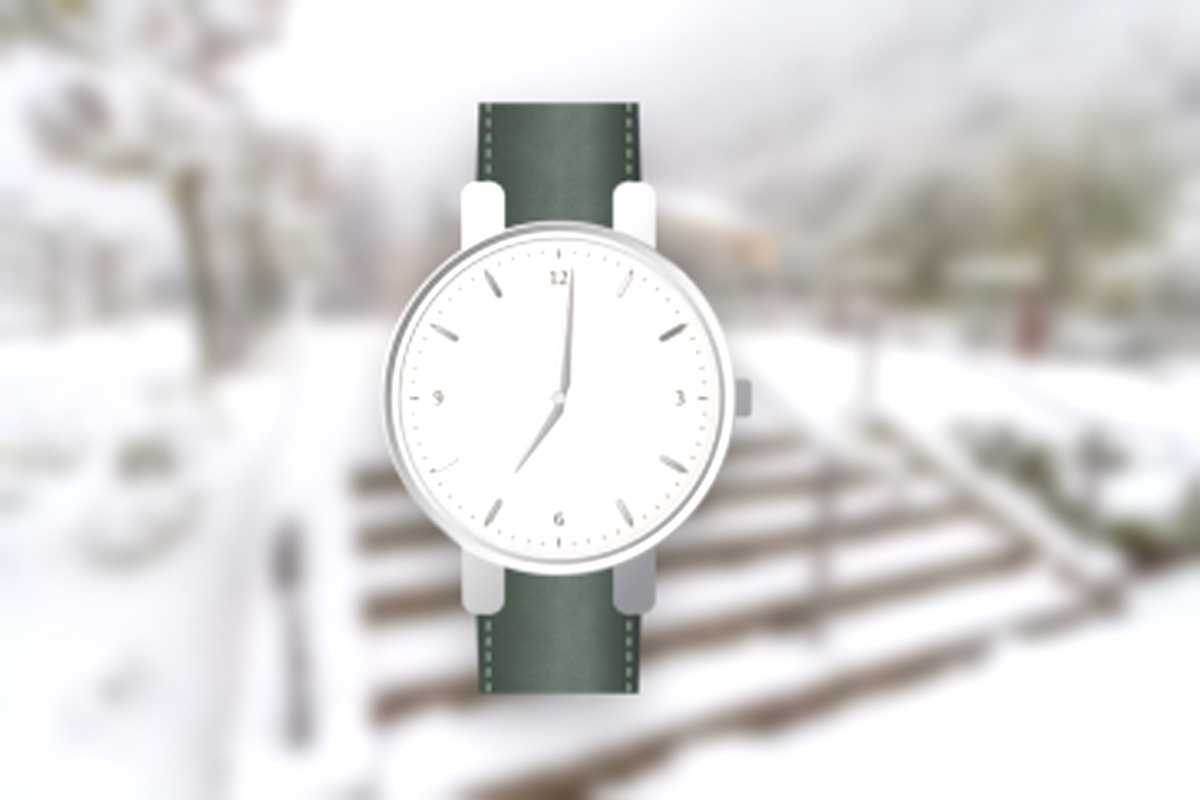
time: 7:01
